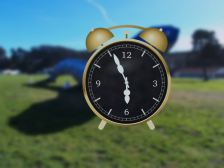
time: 5:56
